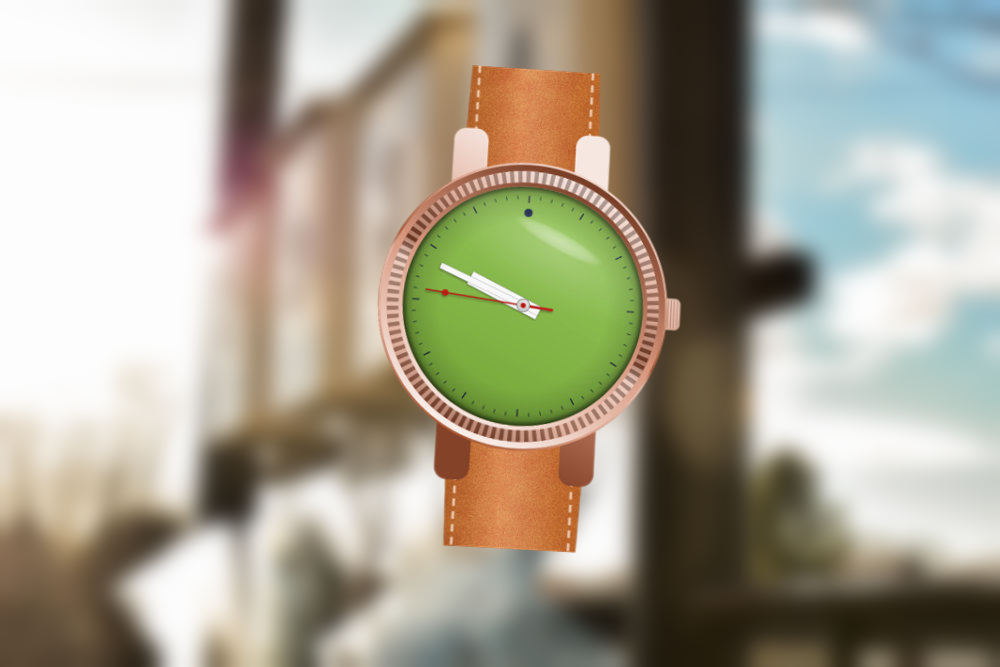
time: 9:48:46
